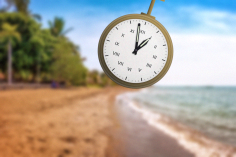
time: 12:58
